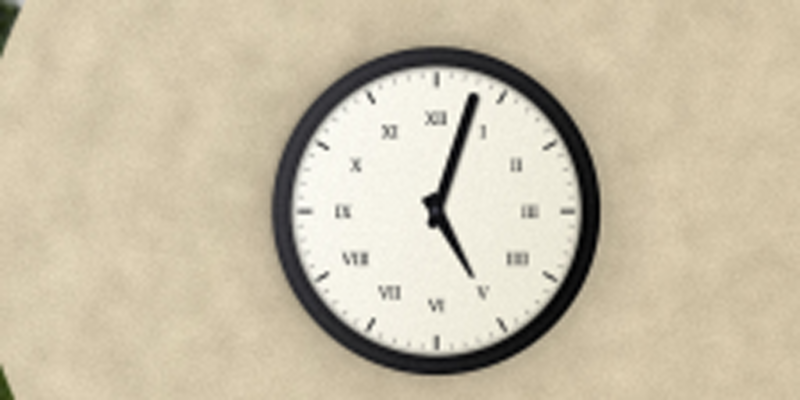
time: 5:03
